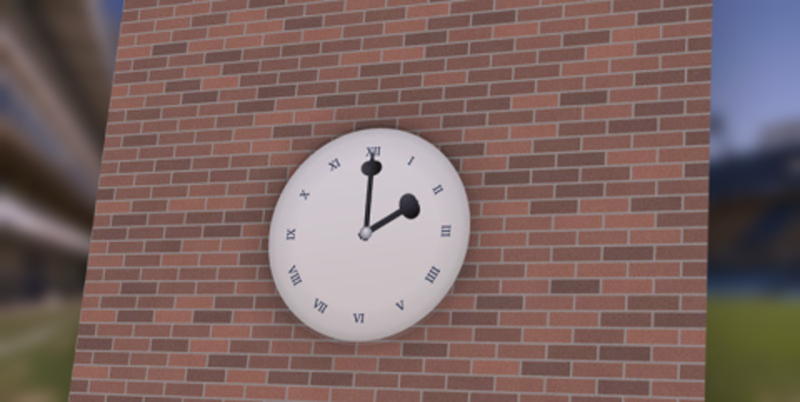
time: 2:00
